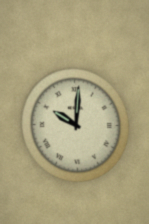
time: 10:01
